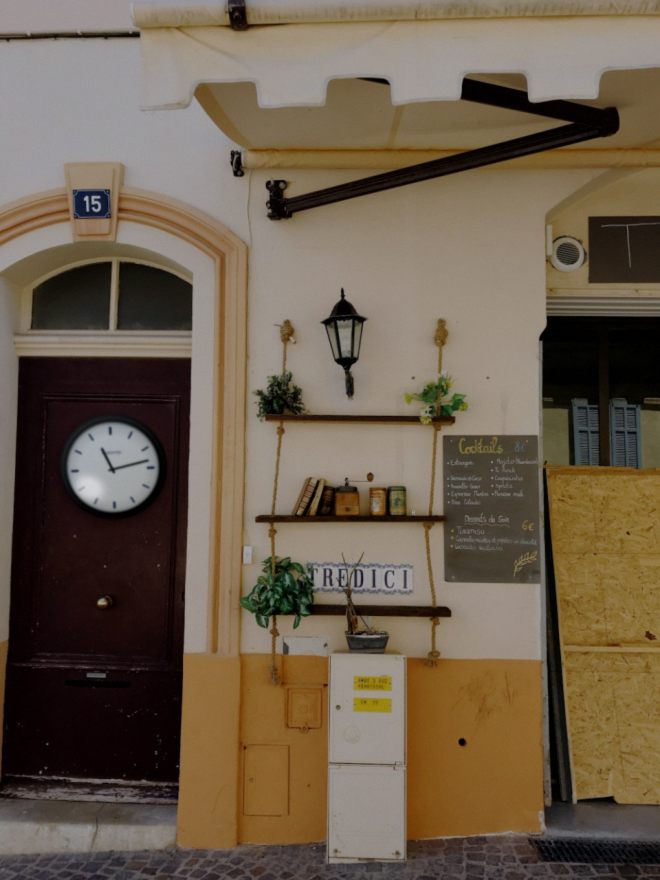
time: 11:13
